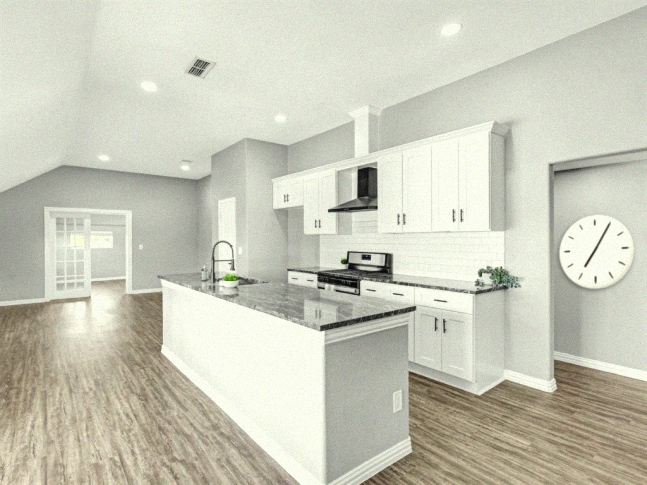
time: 7:05
